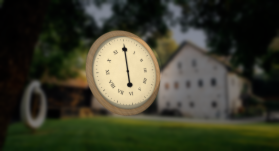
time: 6:00
